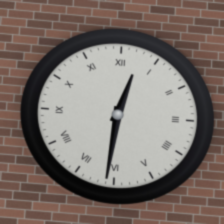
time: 12:31
